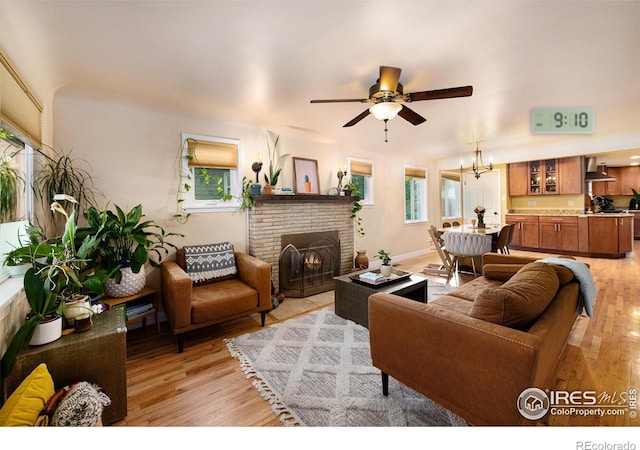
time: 9:10
